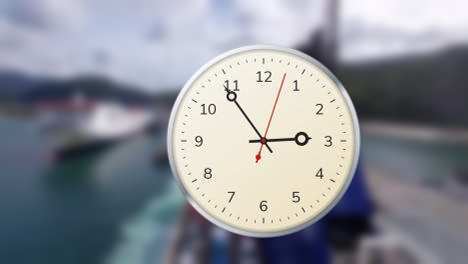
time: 2:54:03
